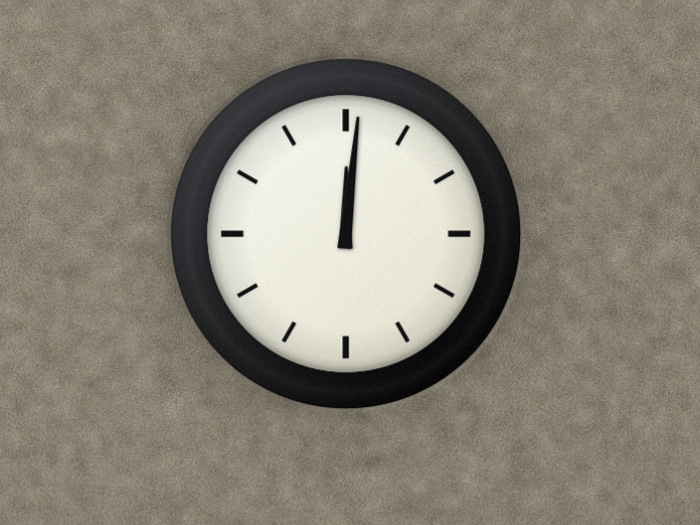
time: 12:01
